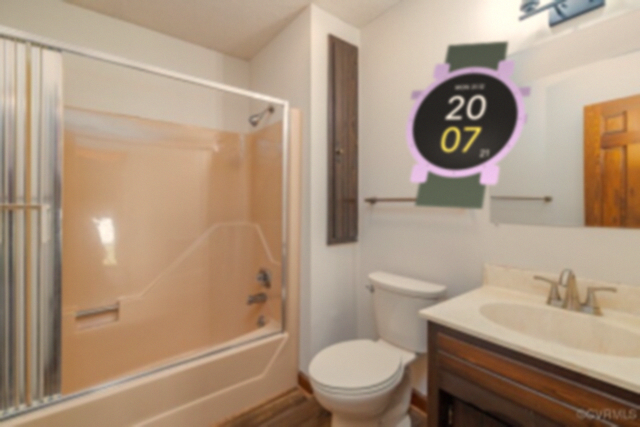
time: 20:07
